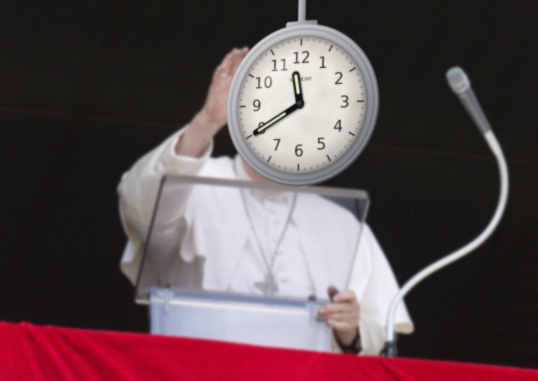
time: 11:40
